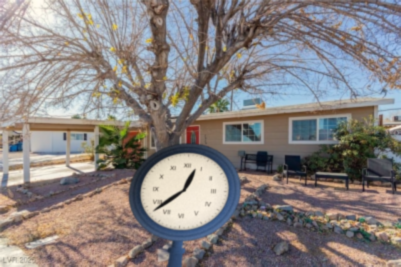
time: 12:38
